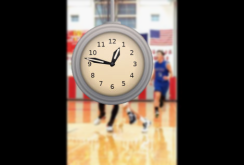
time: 12:47
